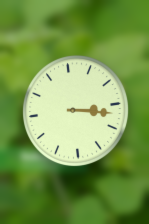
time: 3:17
